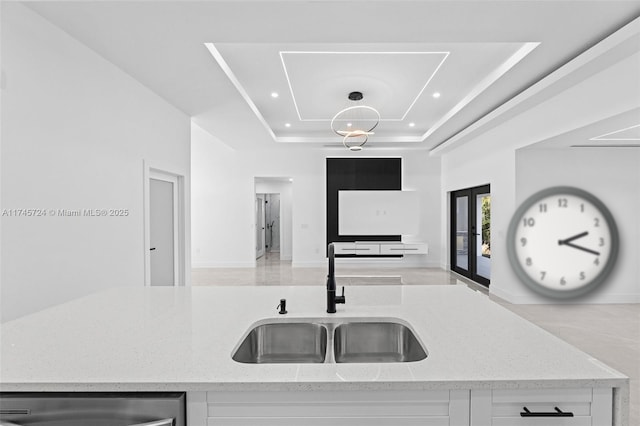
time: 2:18
